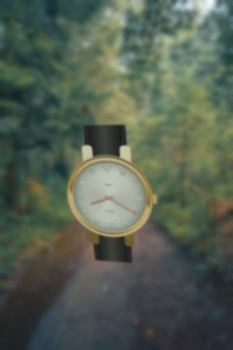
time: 8:20
